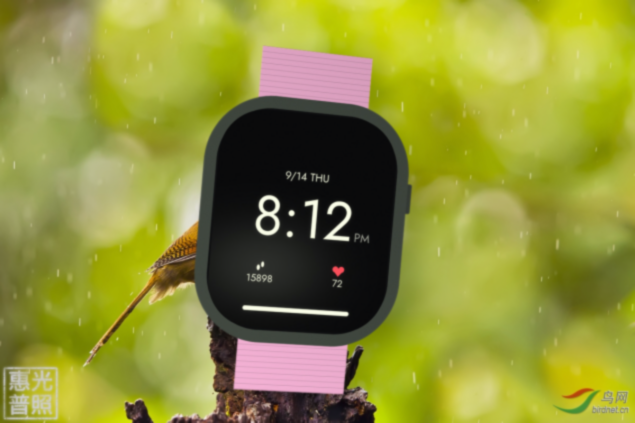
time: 8:12
